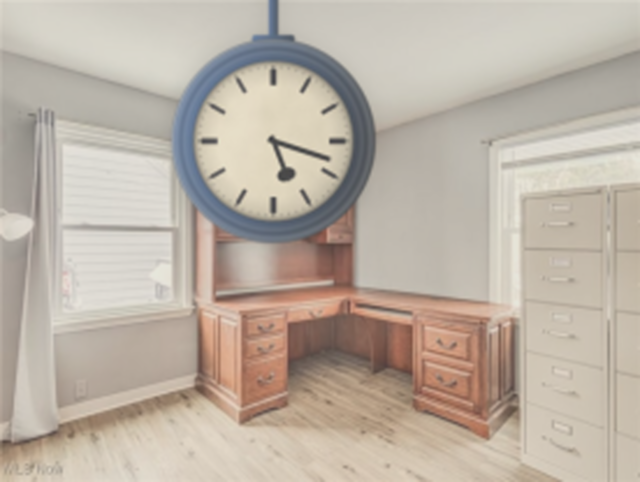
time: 5:18
